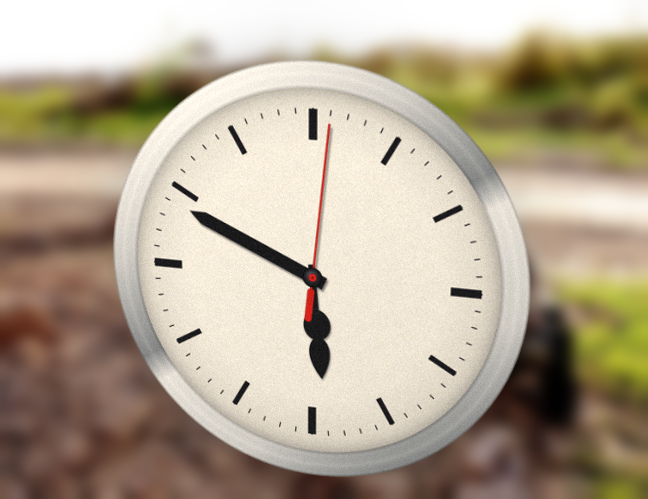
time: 5:49:01
